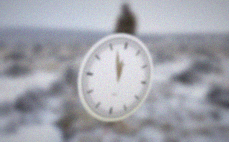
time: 11:57
